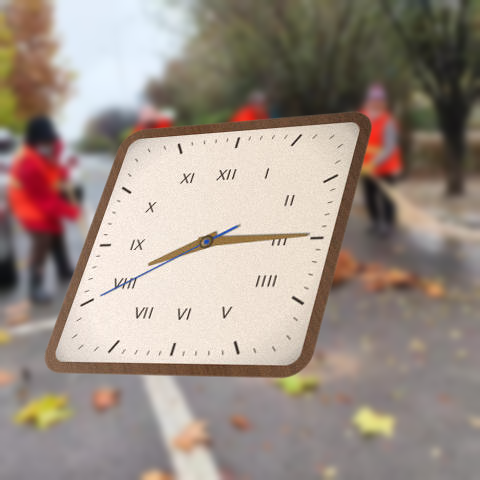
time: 8:14:40
